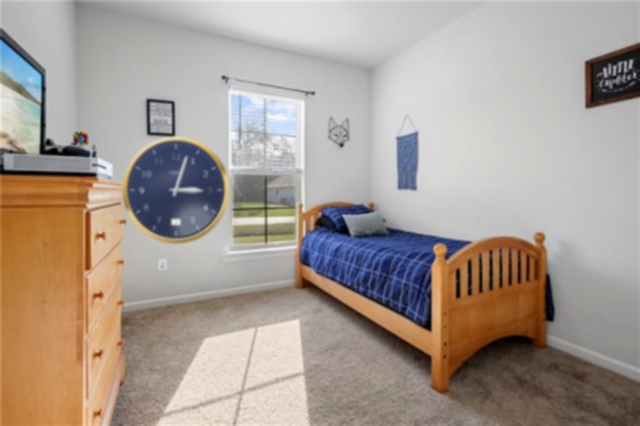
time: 3:03
